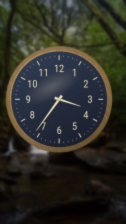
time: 3:36
